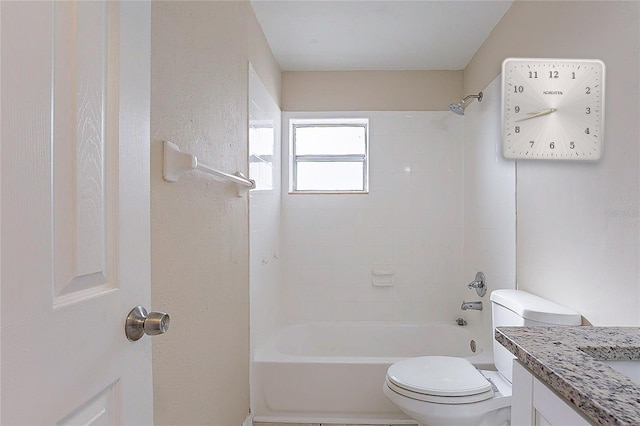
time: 8:42
